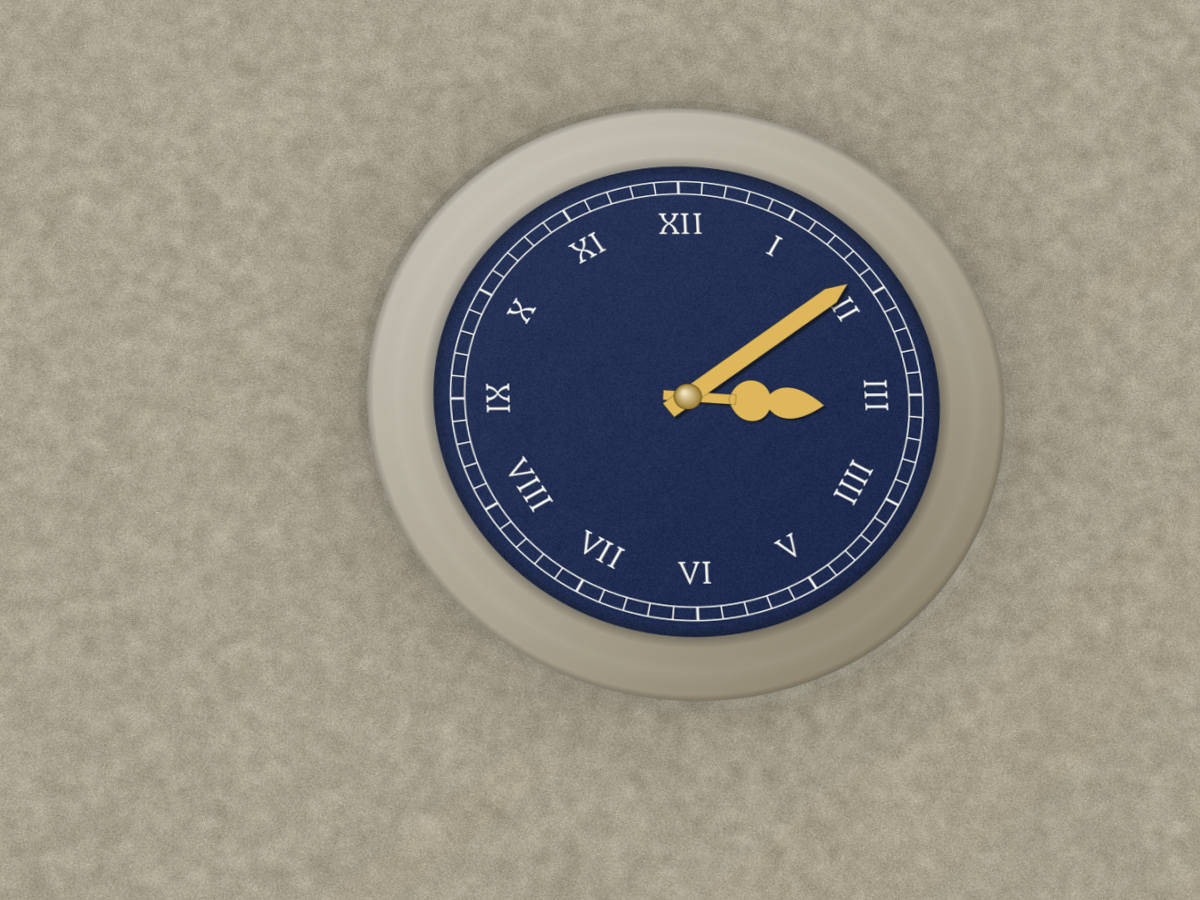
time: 3:09
